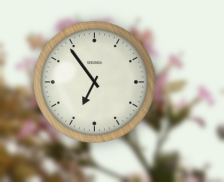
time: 6:54
